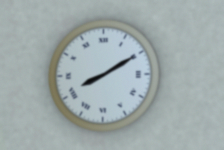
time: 8:10
